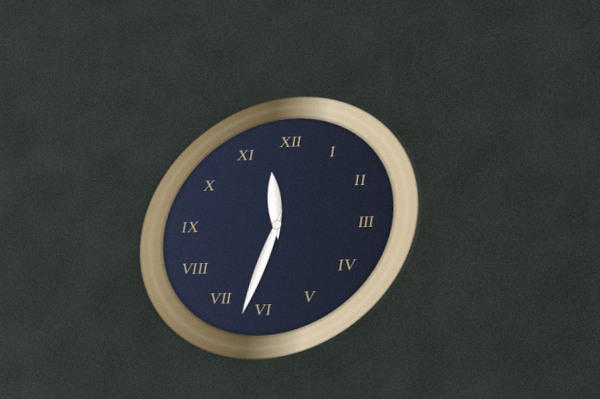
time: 11:32
